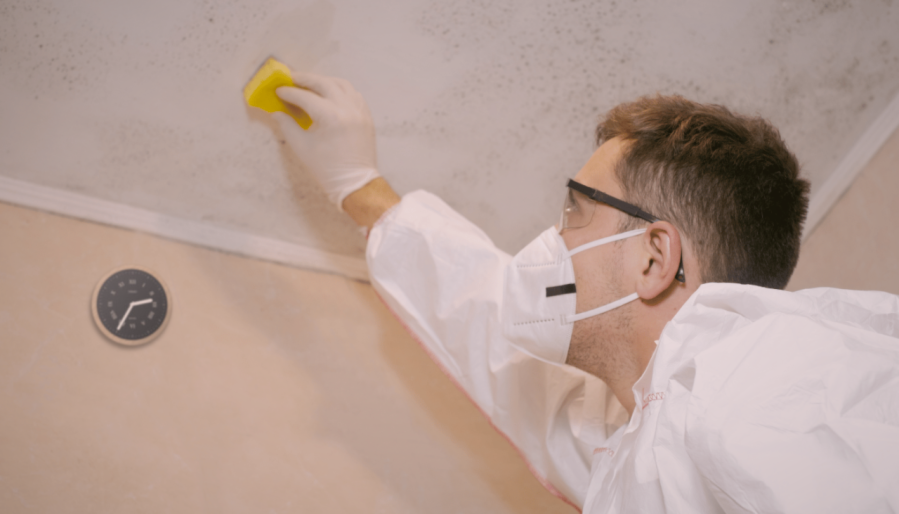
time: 2:35
